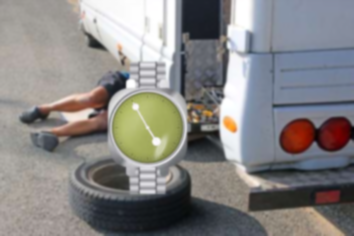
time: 4:55
